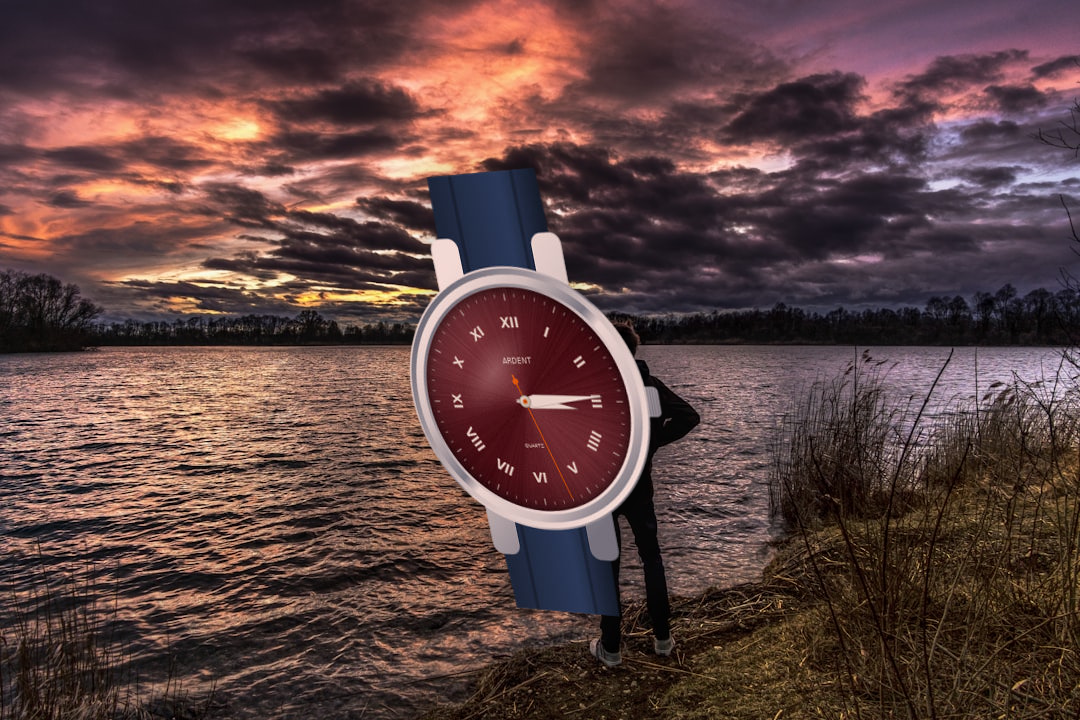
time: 3:14:27
